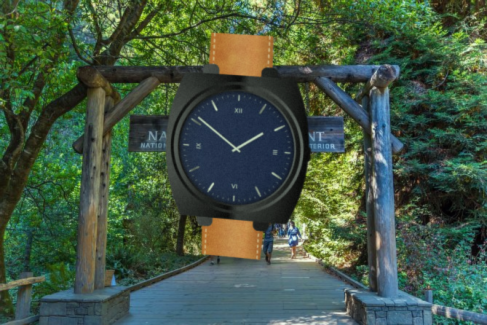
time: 1:51
